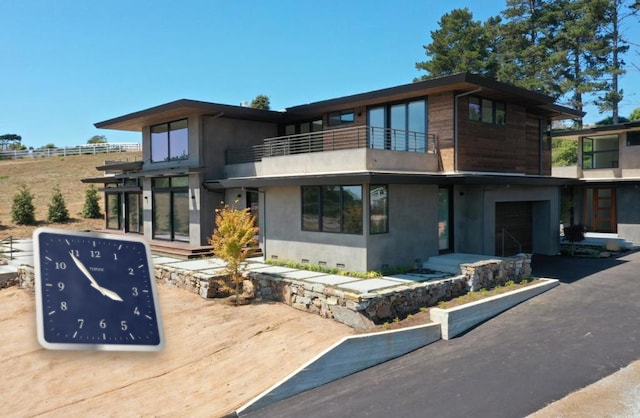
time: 3:54
